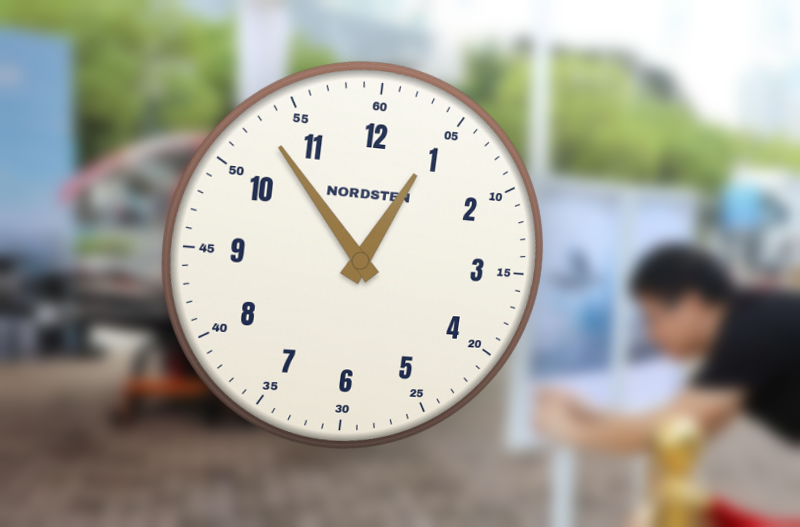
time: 12:53
